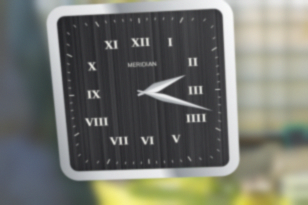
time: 2:18
